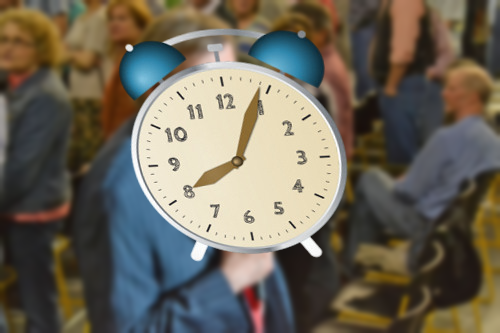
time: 8:04
